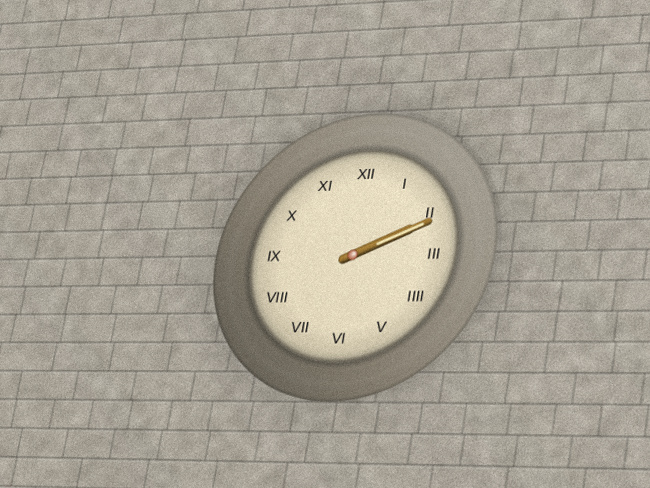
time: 2:11
